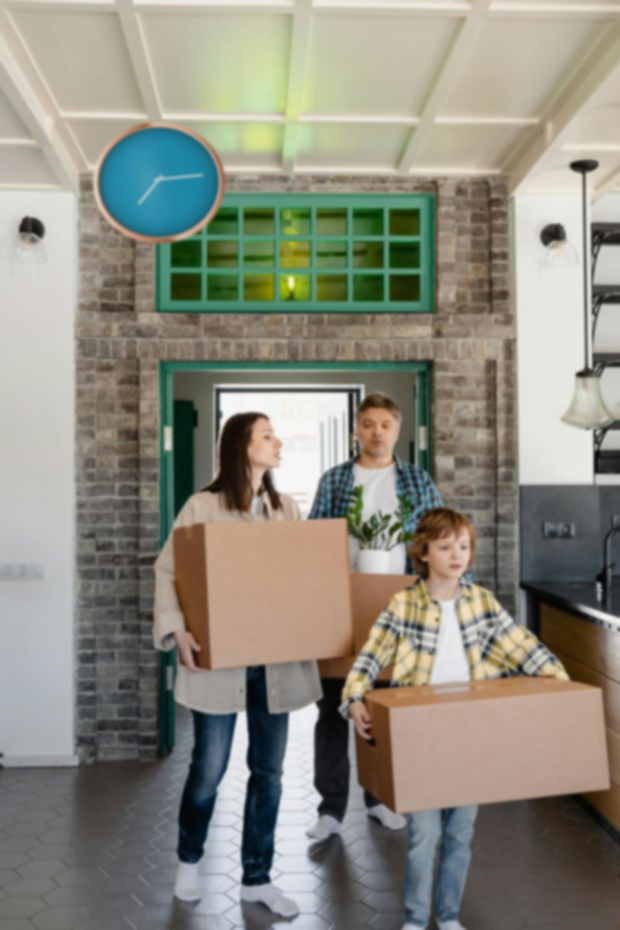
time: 7:14
